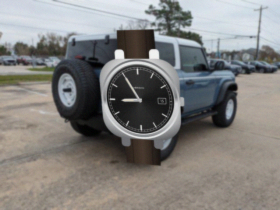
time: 8:55
